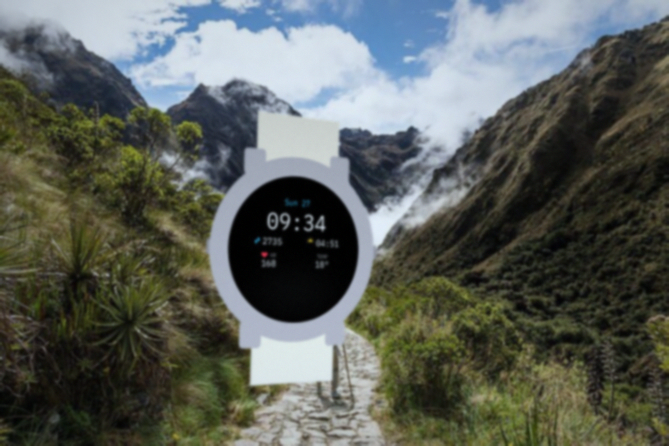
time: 9:34
